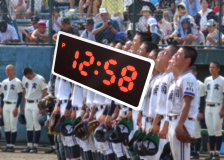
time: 12:58
